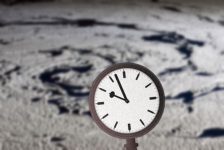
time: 9:57
